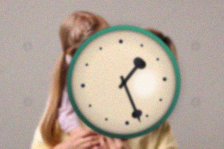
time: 1:27
